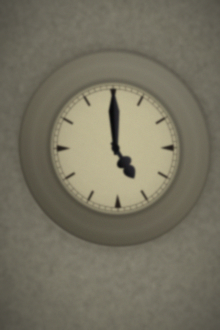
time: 5:00
